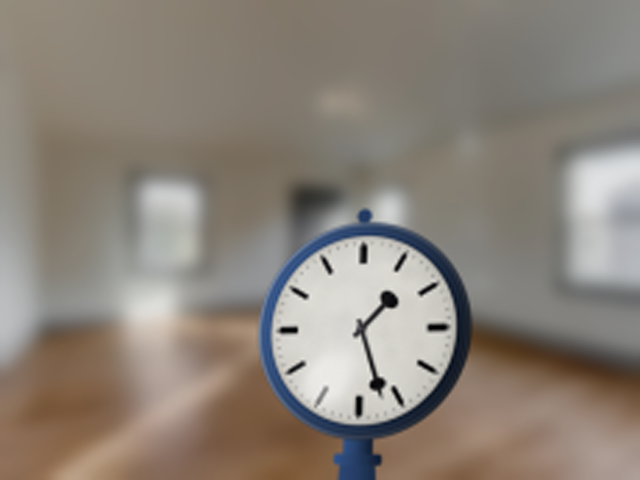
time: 1:27
